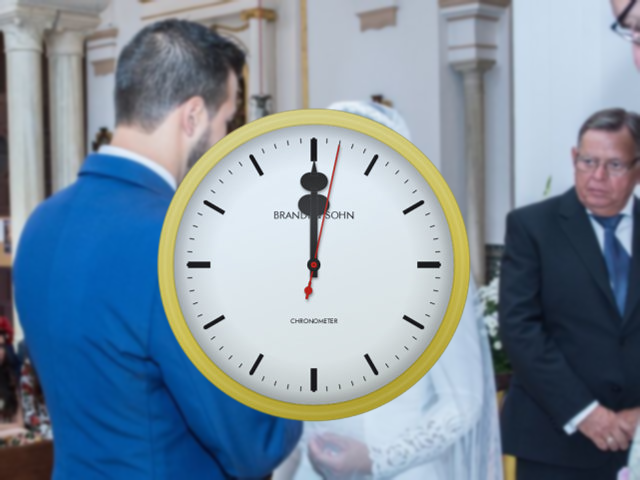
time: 12:00:02
